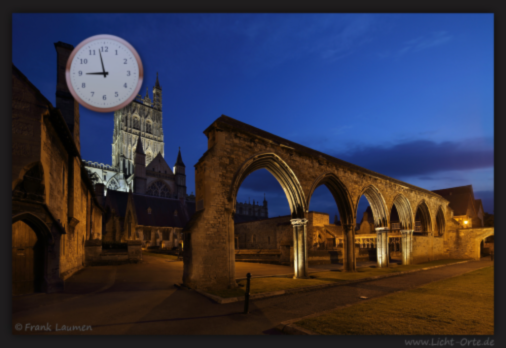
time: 8:58
